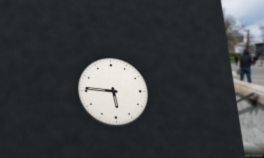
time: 5:46
